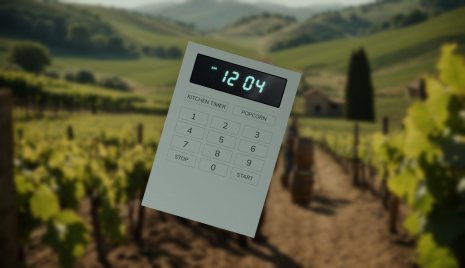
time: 12:04
